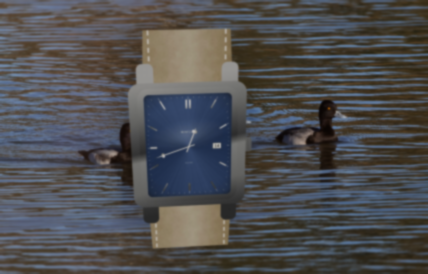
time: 12:42
